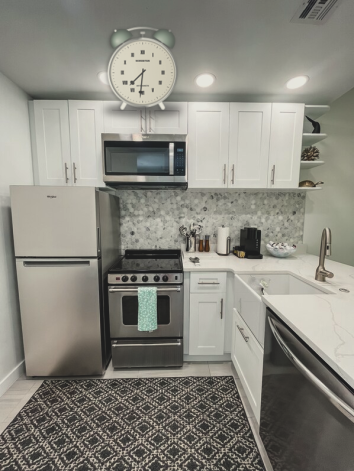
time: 7:31
